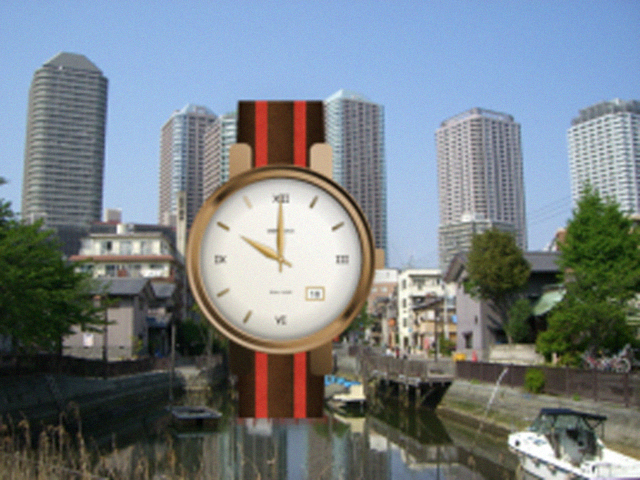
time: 10:00
